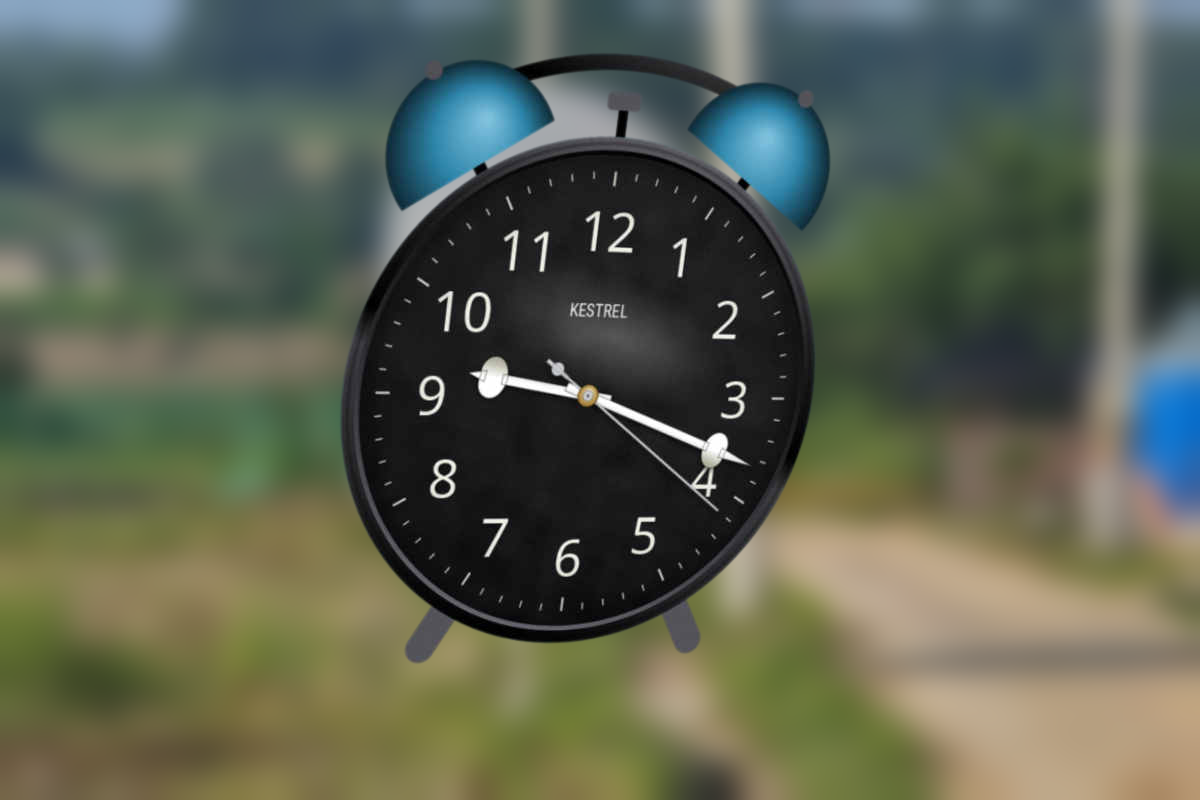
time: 9:18:21
